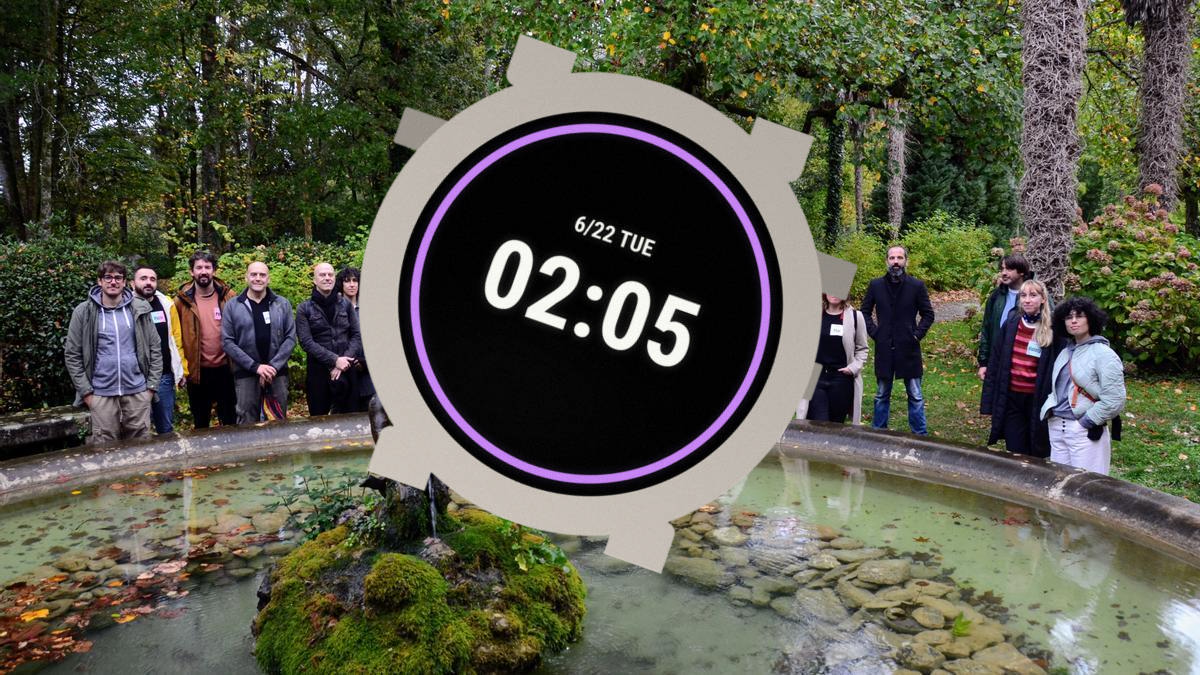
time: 2:05
